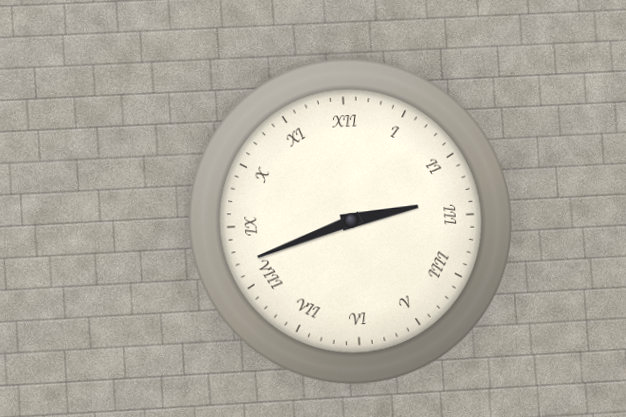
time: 2:42
